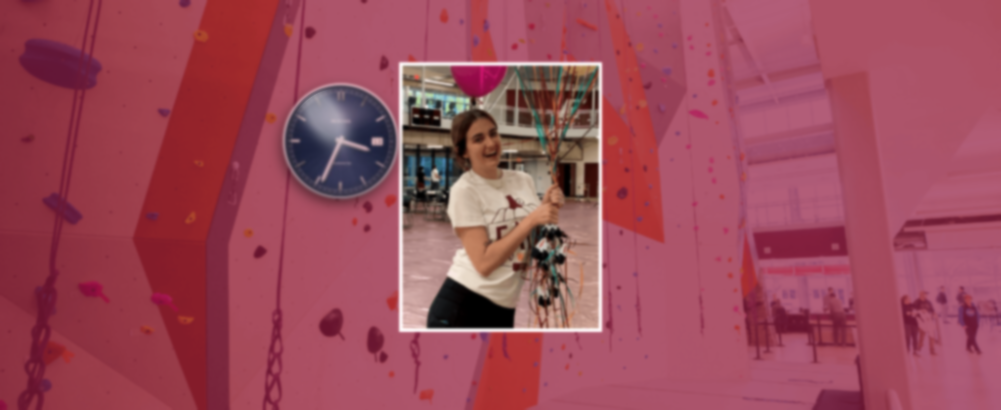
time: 3:34
